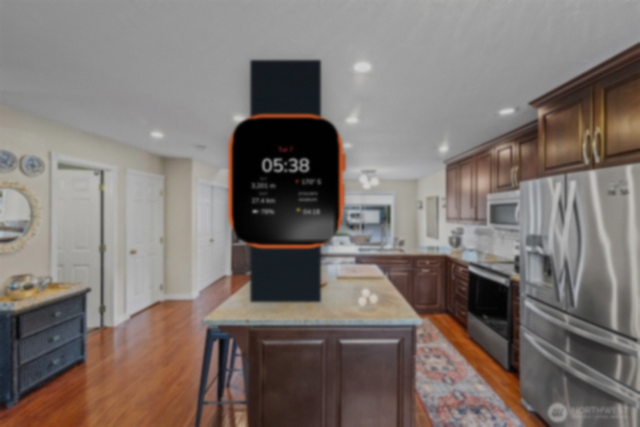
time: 5:38
